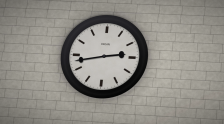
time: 2:43
